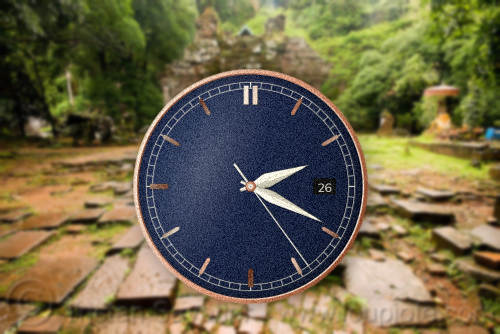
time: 2:19:24
